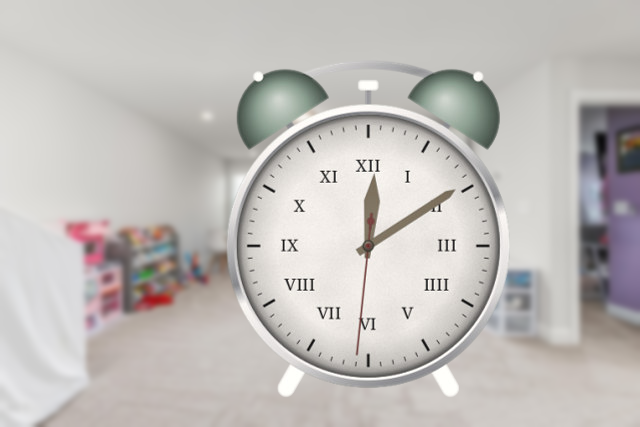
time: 12:09:31
